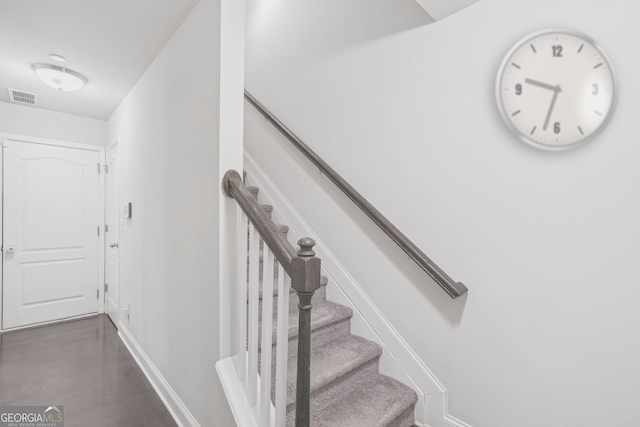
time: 9:33
